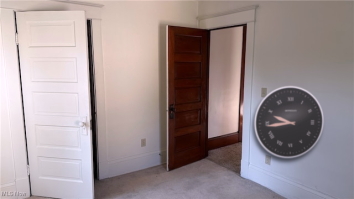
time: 9:44
